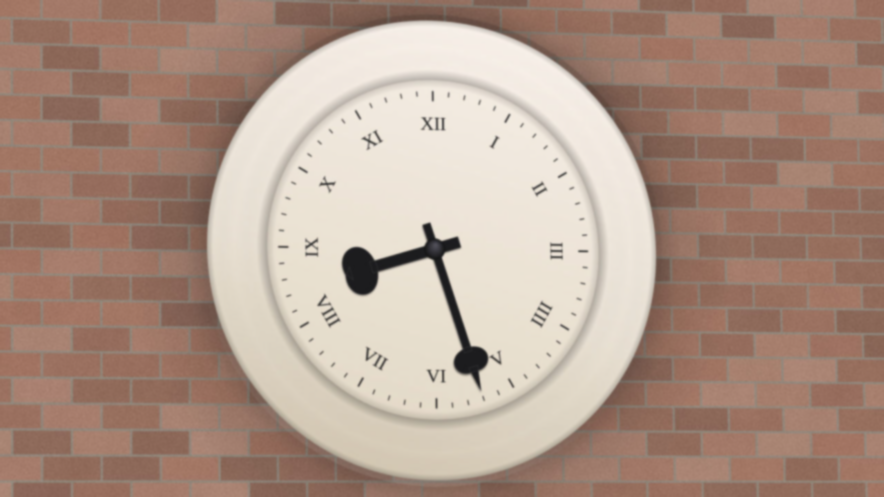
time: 8:27
